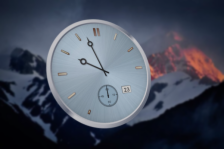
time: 9:57
